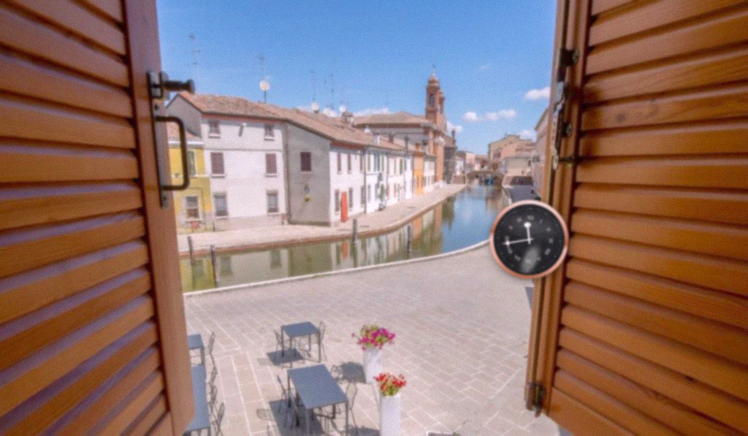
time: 11:43
